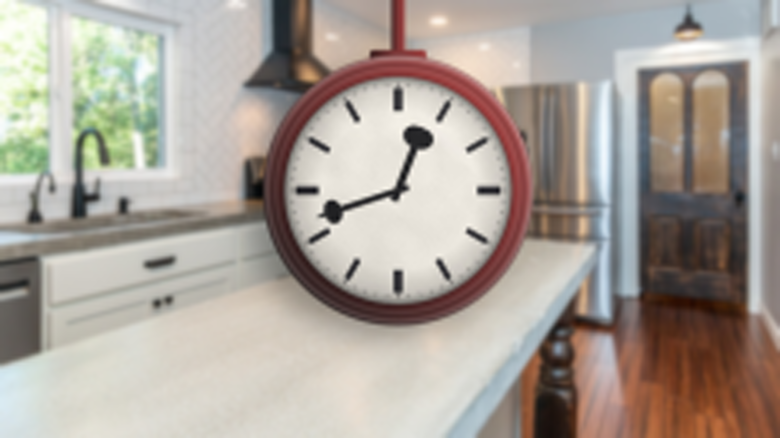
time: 12:42
